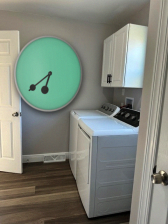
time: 6:39
